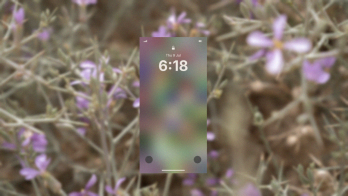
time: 6:18
